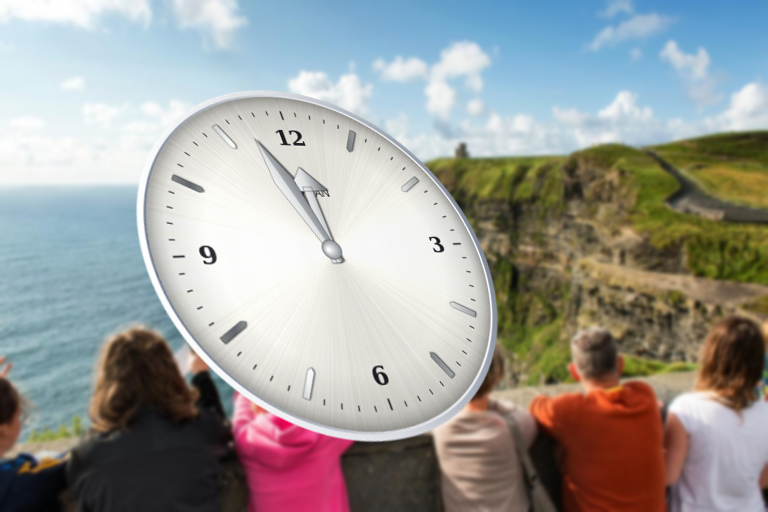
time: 11:57
